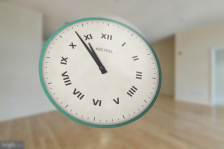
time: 10:53
